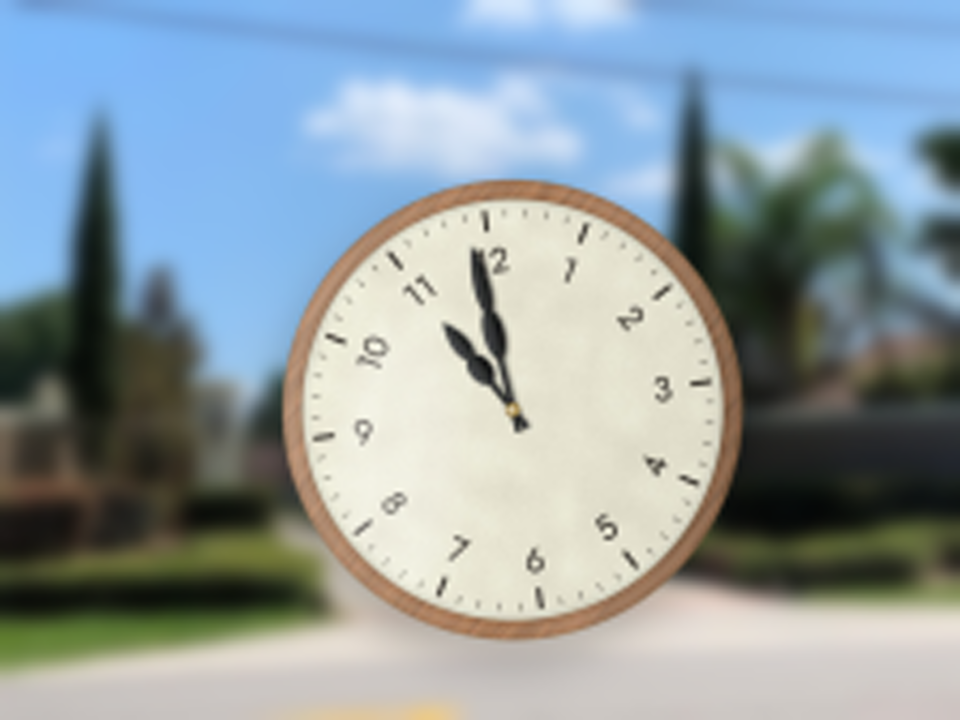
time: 10:59
